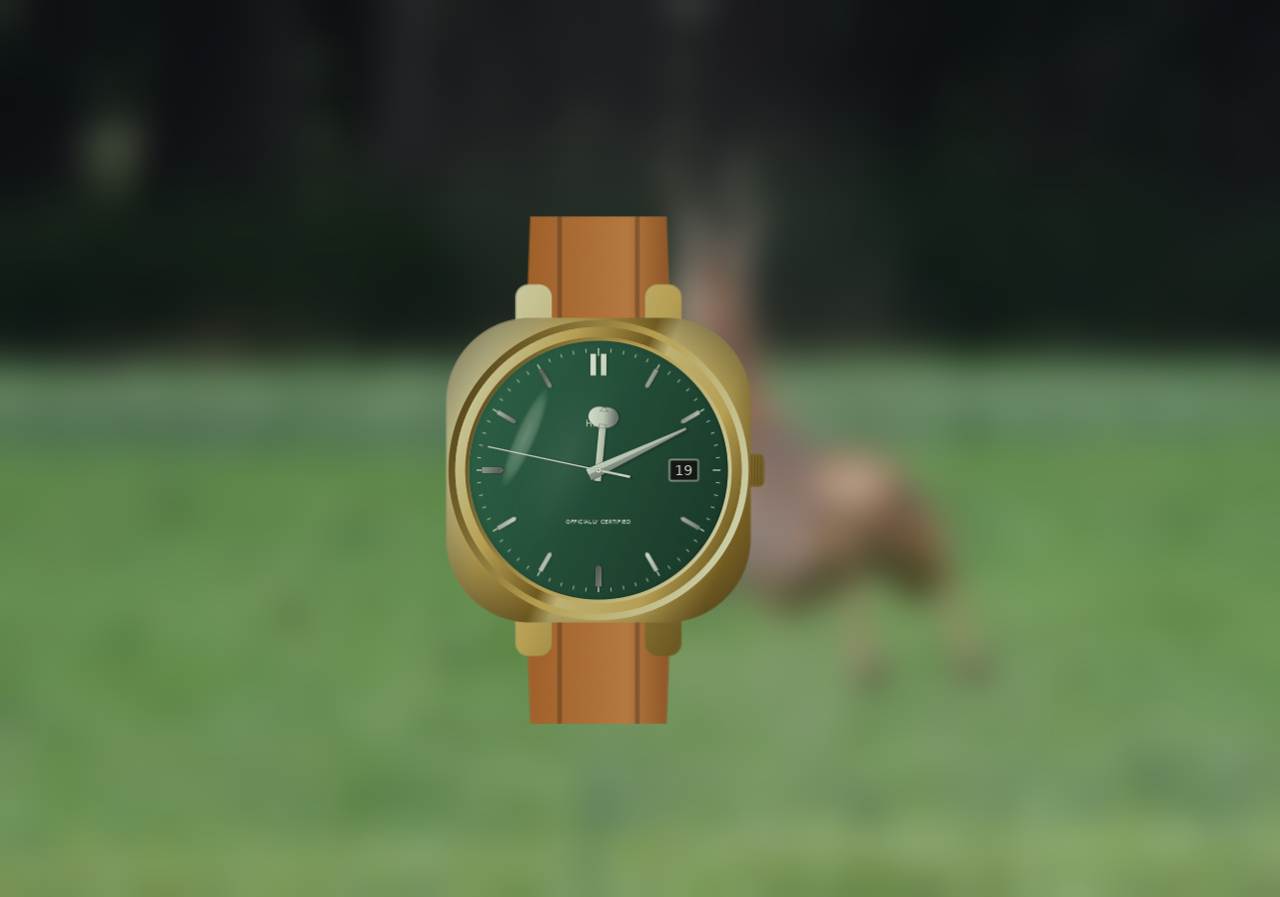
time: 12:10:47
